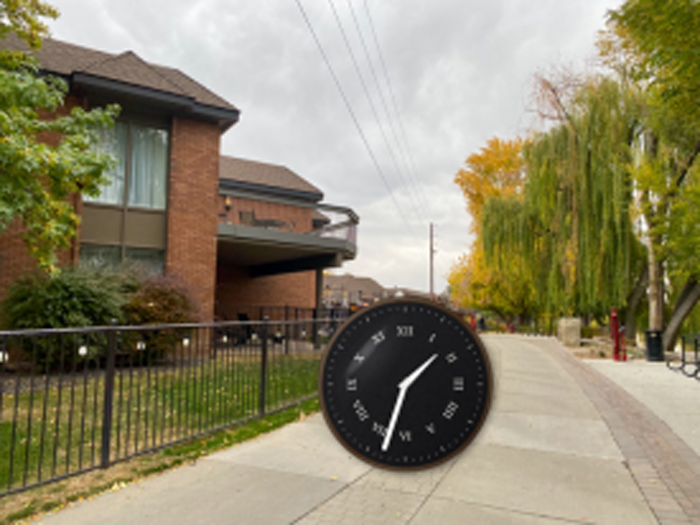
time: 1:33
